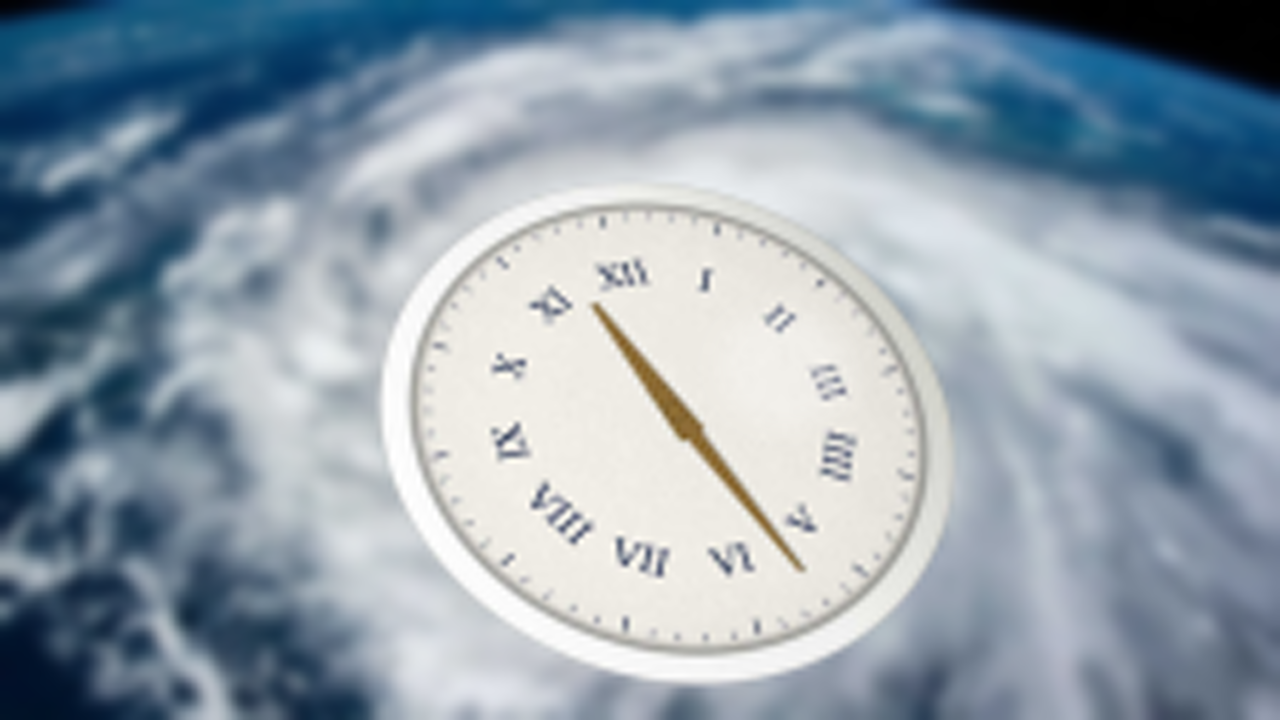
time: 11:27
